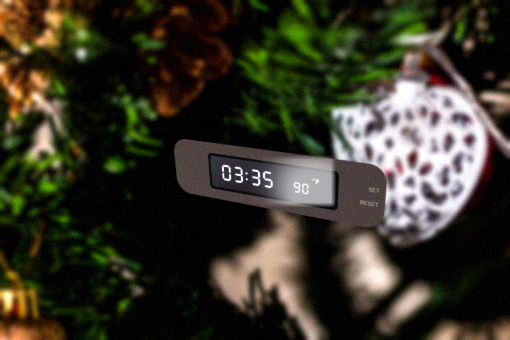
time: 3:35
